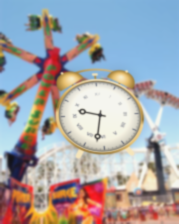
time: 9:32
